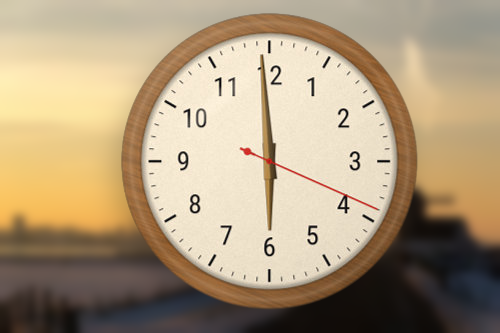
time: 5:59:19
